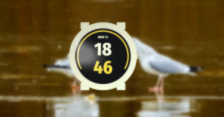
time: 18:46
